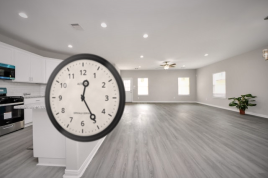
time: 12:25
